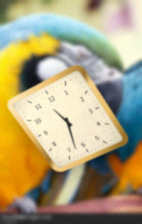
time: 11:33
